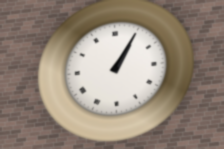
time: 1:05
